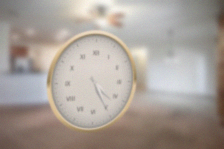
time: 4:25
